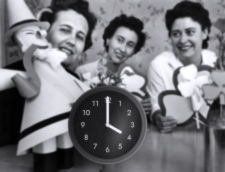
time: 4:00
